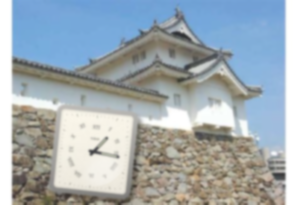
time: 1:16
